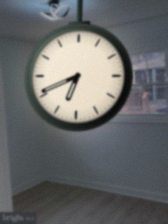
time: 6:41
